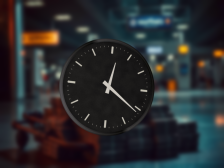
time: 12:21
